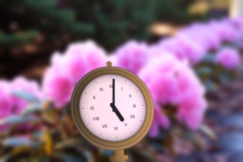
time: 5:01
